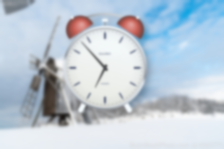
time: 6:53
